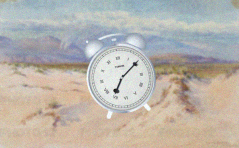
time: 7:09
